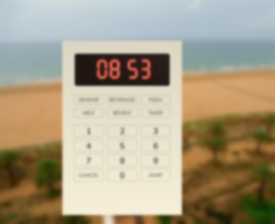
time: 8:53
